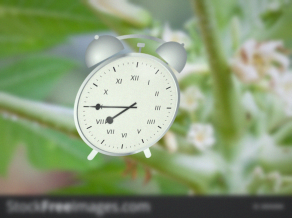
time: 7:45
